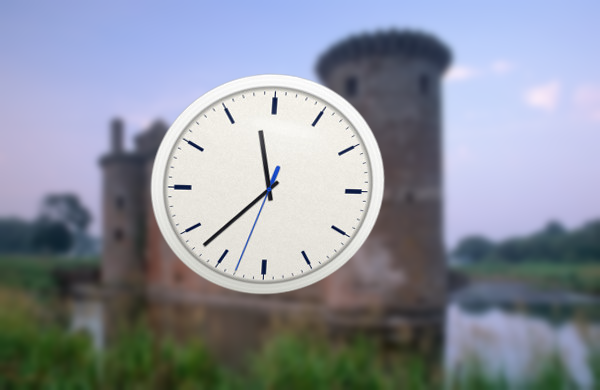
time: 11:37:33
